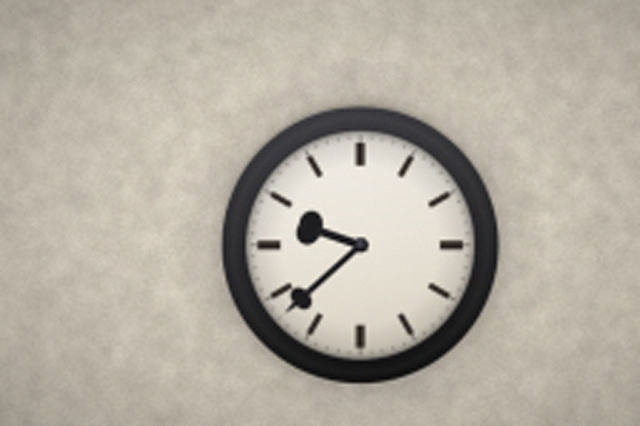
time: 9:38
